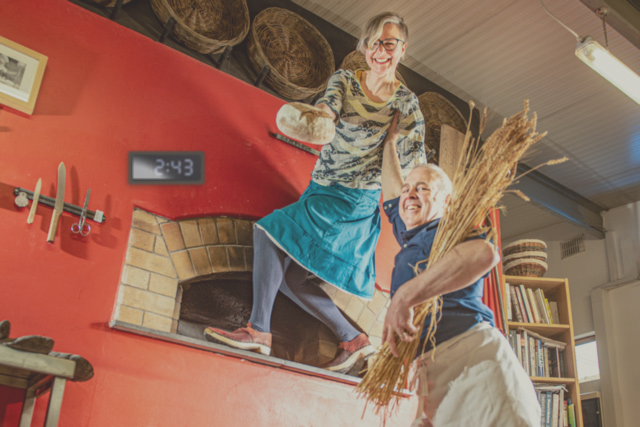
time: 2:43
